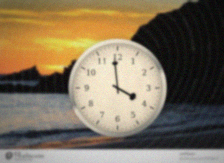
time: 3:59
